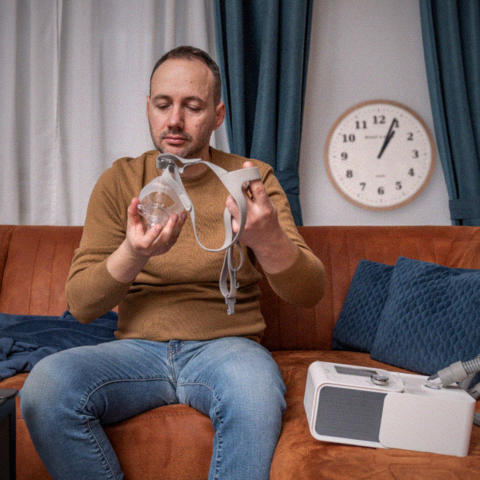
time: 1:04
